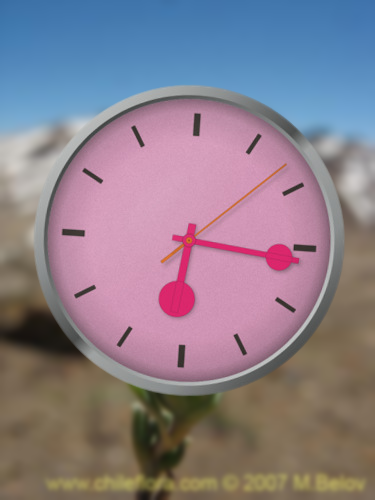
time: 6:16:08
